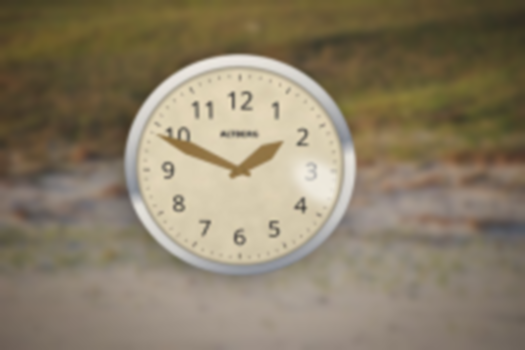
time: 1:49
